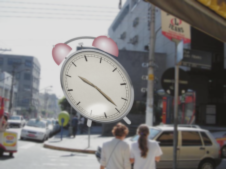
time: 10:24
